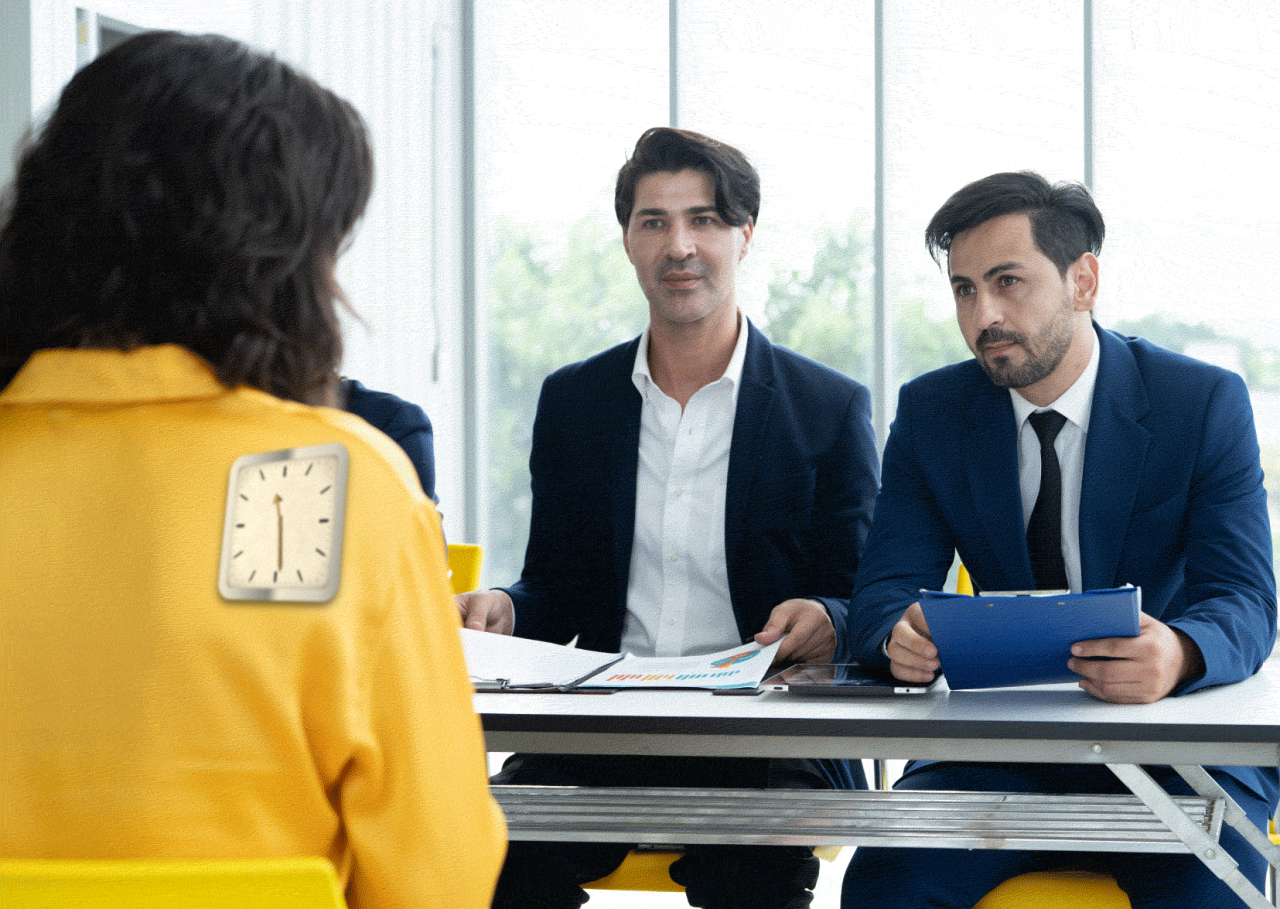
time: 11:29
